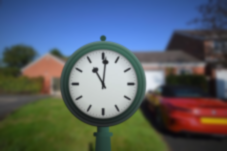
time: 11:01
